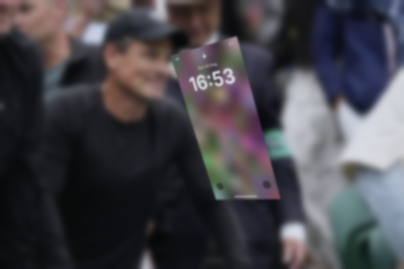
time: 16:53
